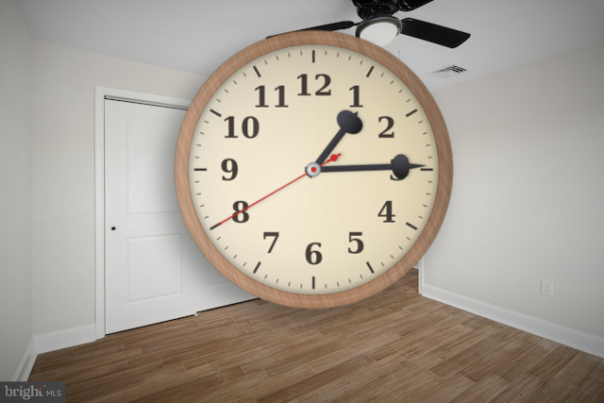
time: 1:14:40
